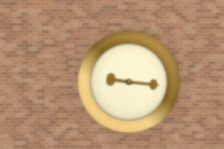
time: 9:16
